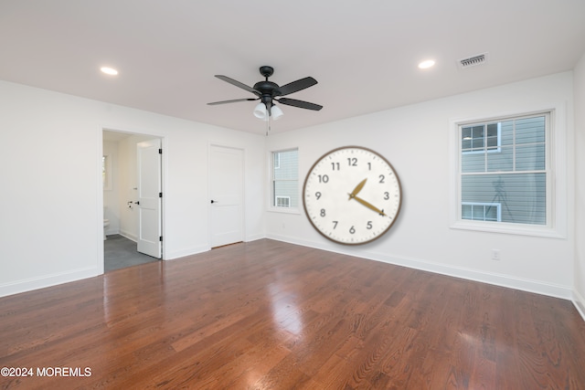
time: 1:20
